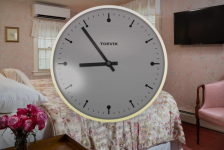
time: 8:54
